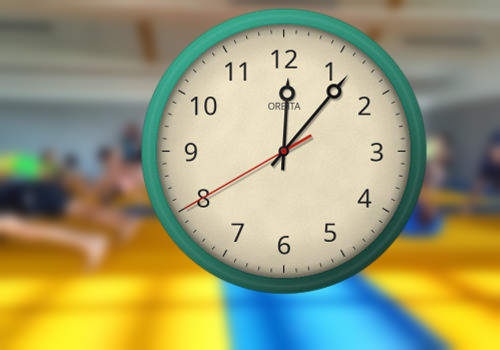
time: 12:06:40
